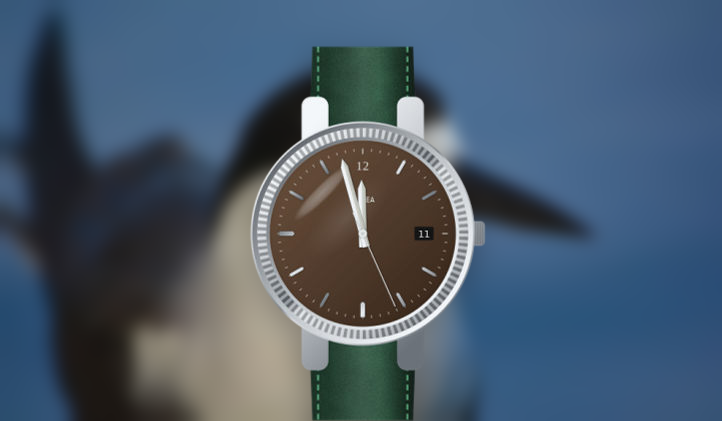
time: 11:57:26
